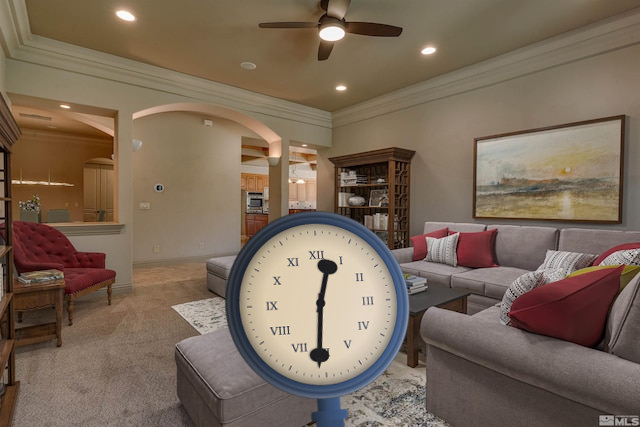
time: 12:31
